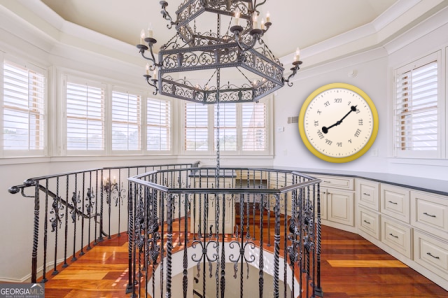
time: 8:08
